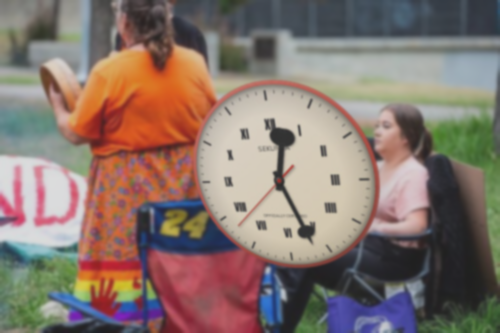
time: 12:26:38
